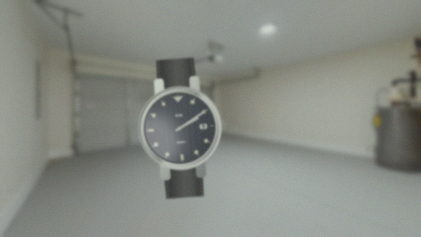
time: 2:10
